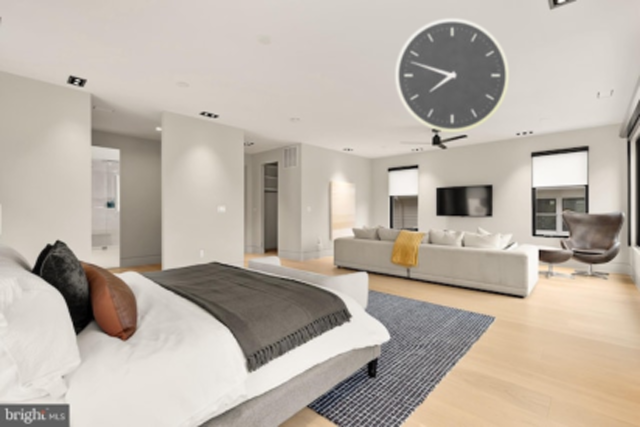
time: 7:48
